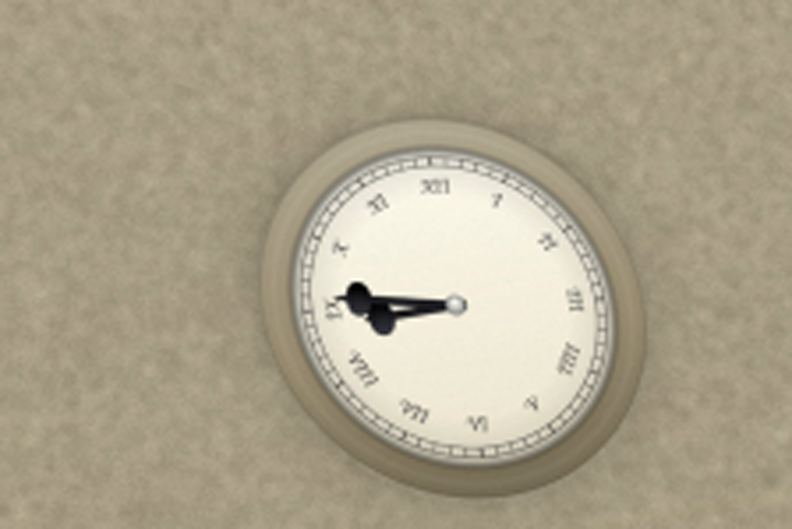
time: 8:46
